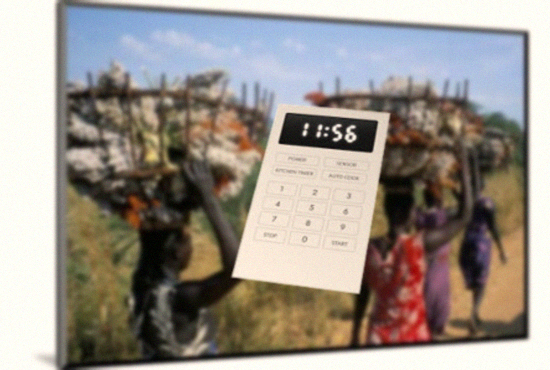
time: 11:56
